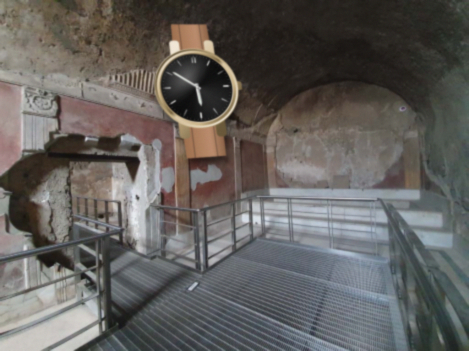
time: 5:51
